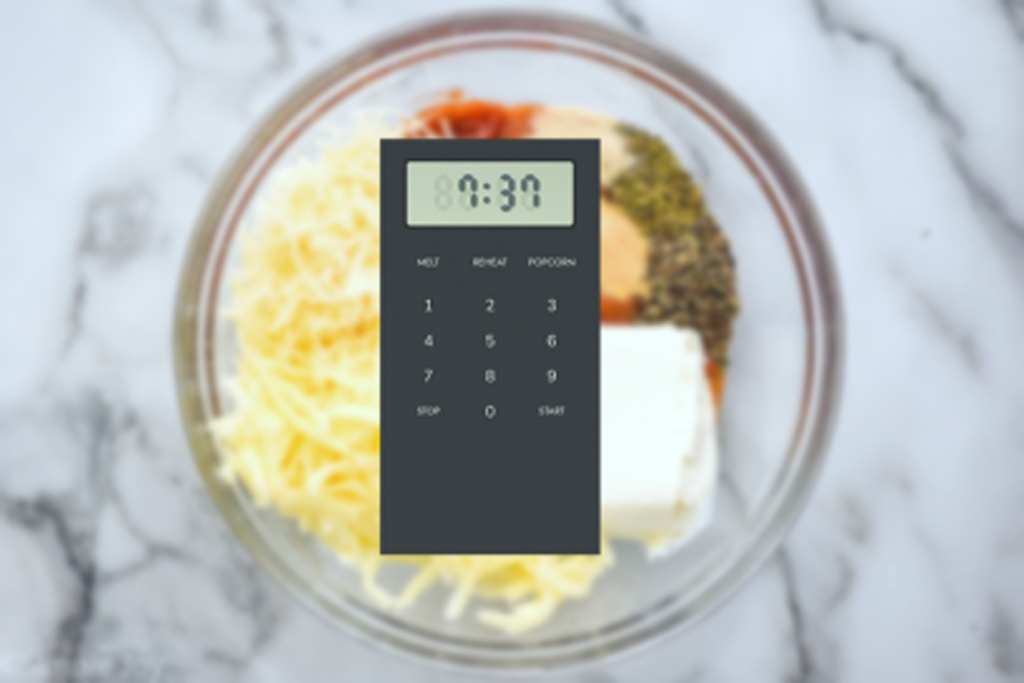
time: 7:37
